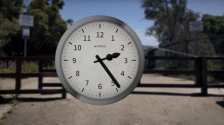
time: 2:24
